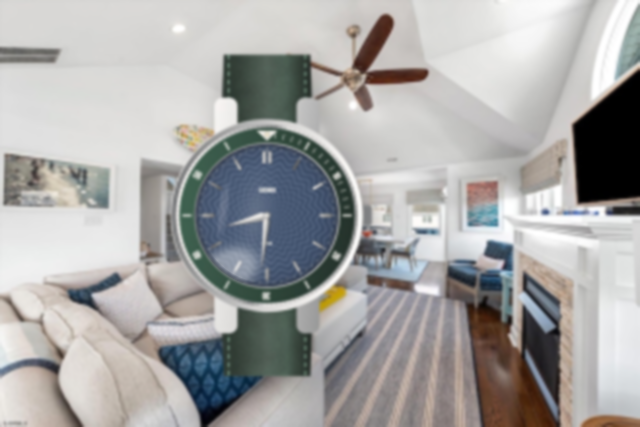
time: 8:31
